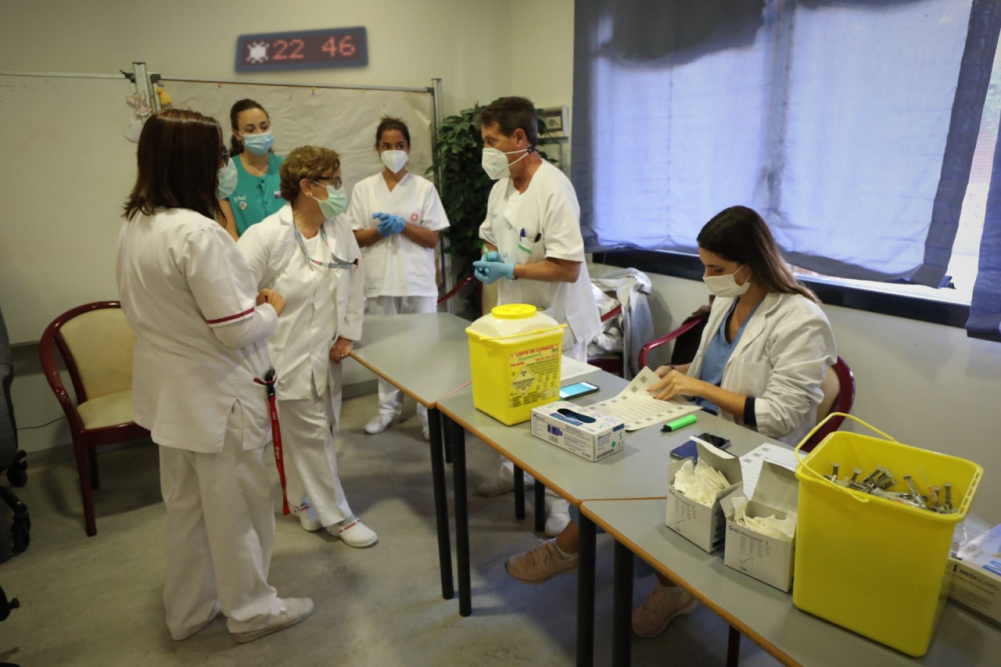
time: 22:46
